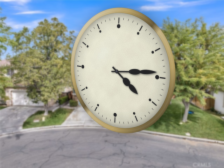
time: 4:14
